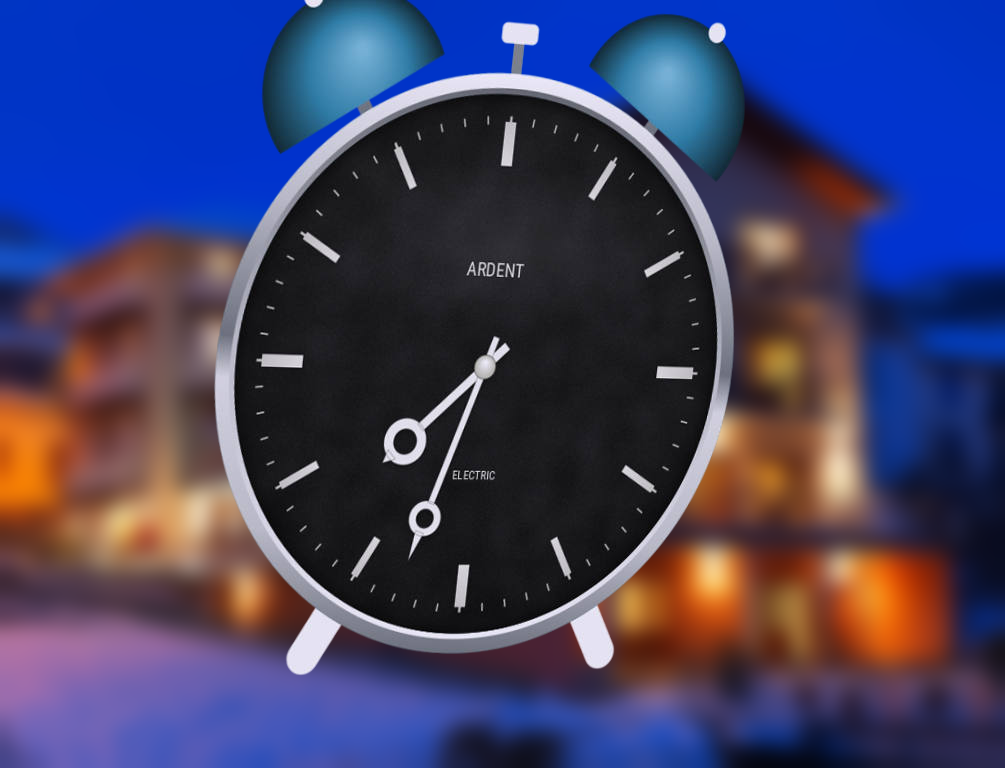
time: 7:33
